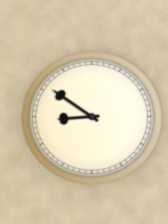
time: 8:51
